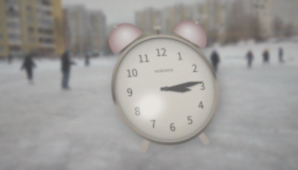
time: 3:14
